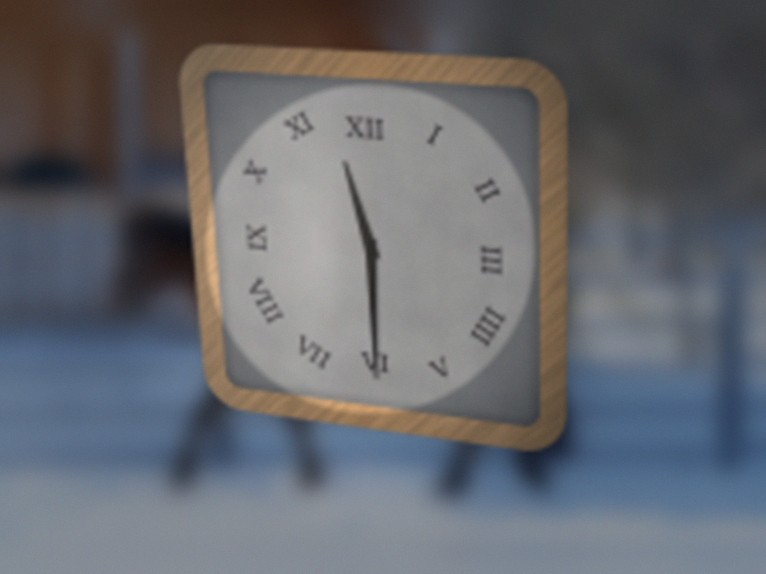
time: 11:30
